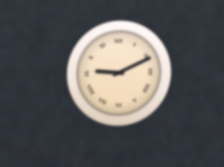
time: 9:11
